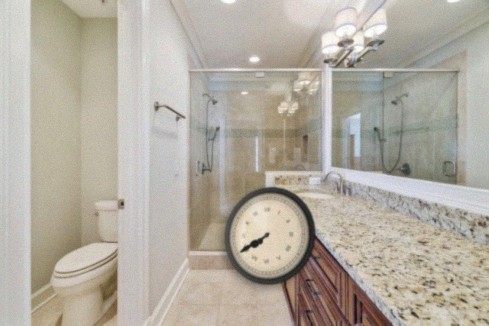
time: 7:40
